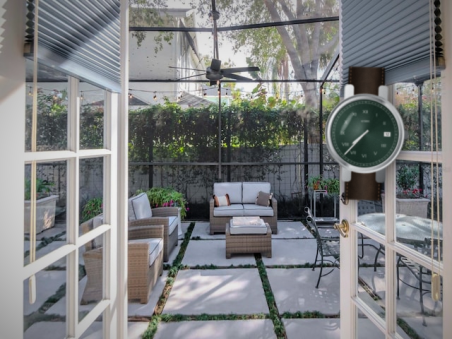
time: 7:37
